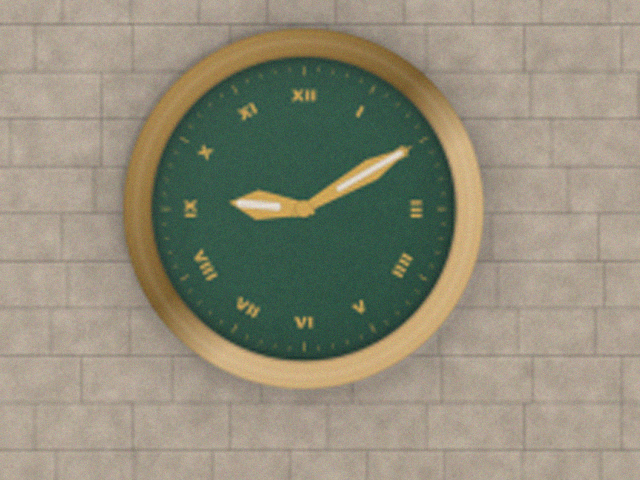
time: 9:10
